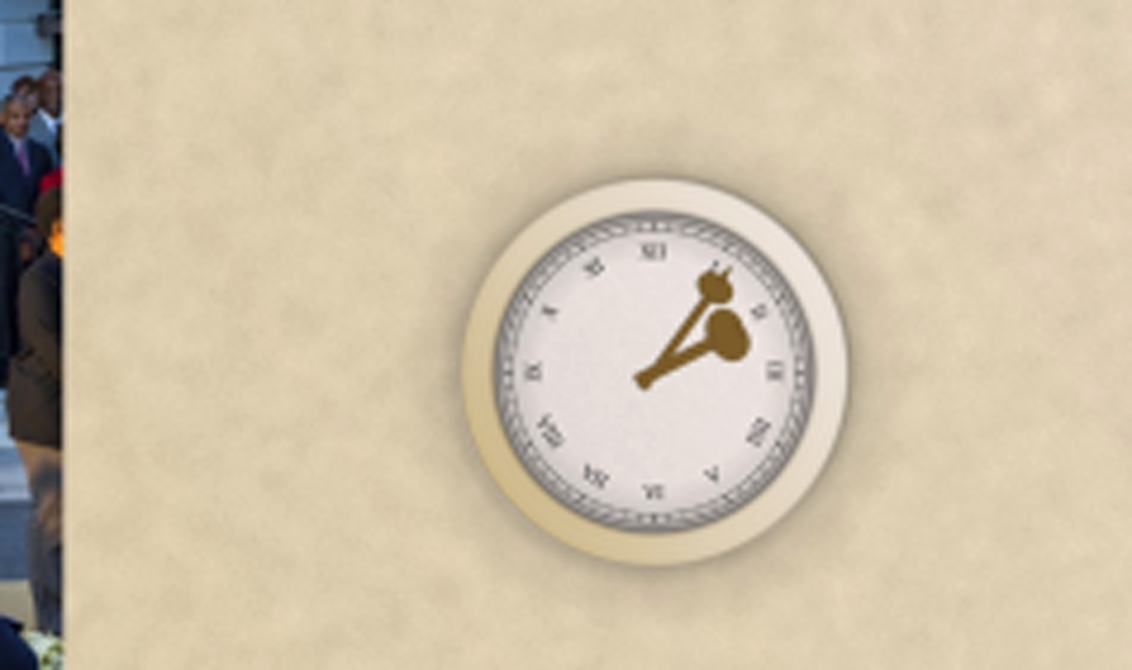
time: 2:06
